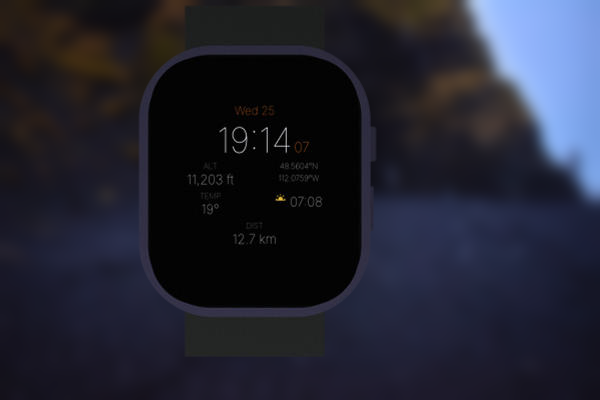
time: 19:14:07
